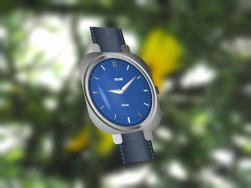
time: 9:09
